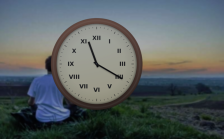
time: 11:20
